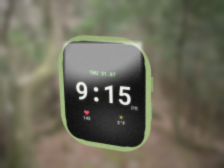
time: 9:15
